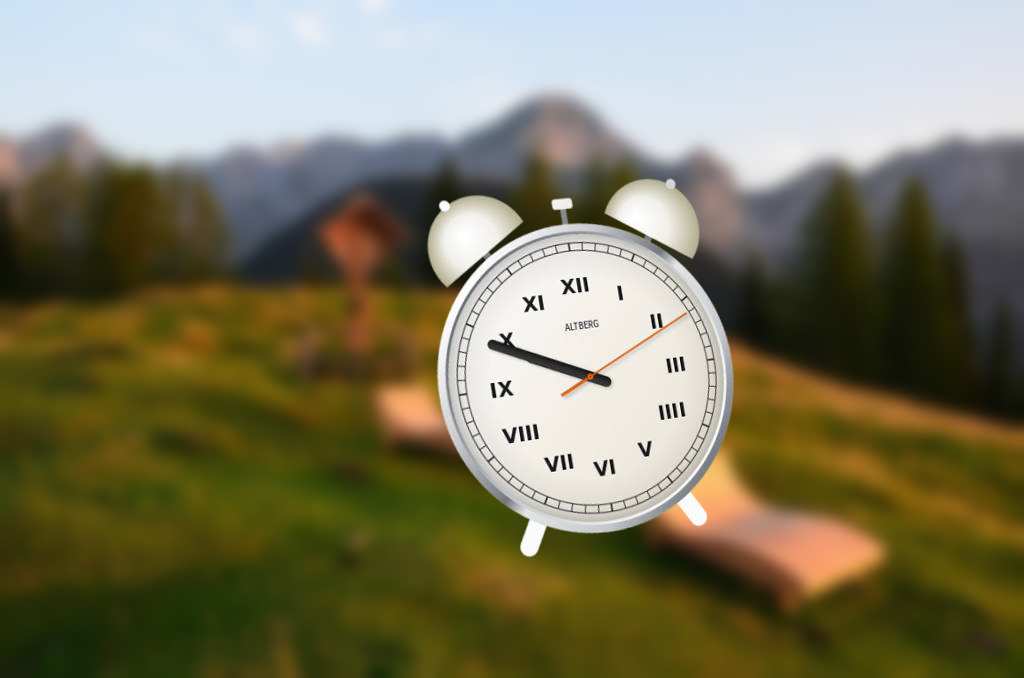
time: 9:49:11
